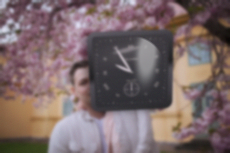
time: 9:55
